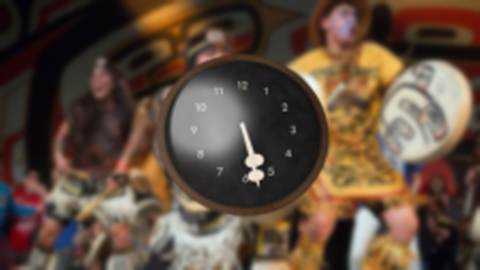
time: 5:28
